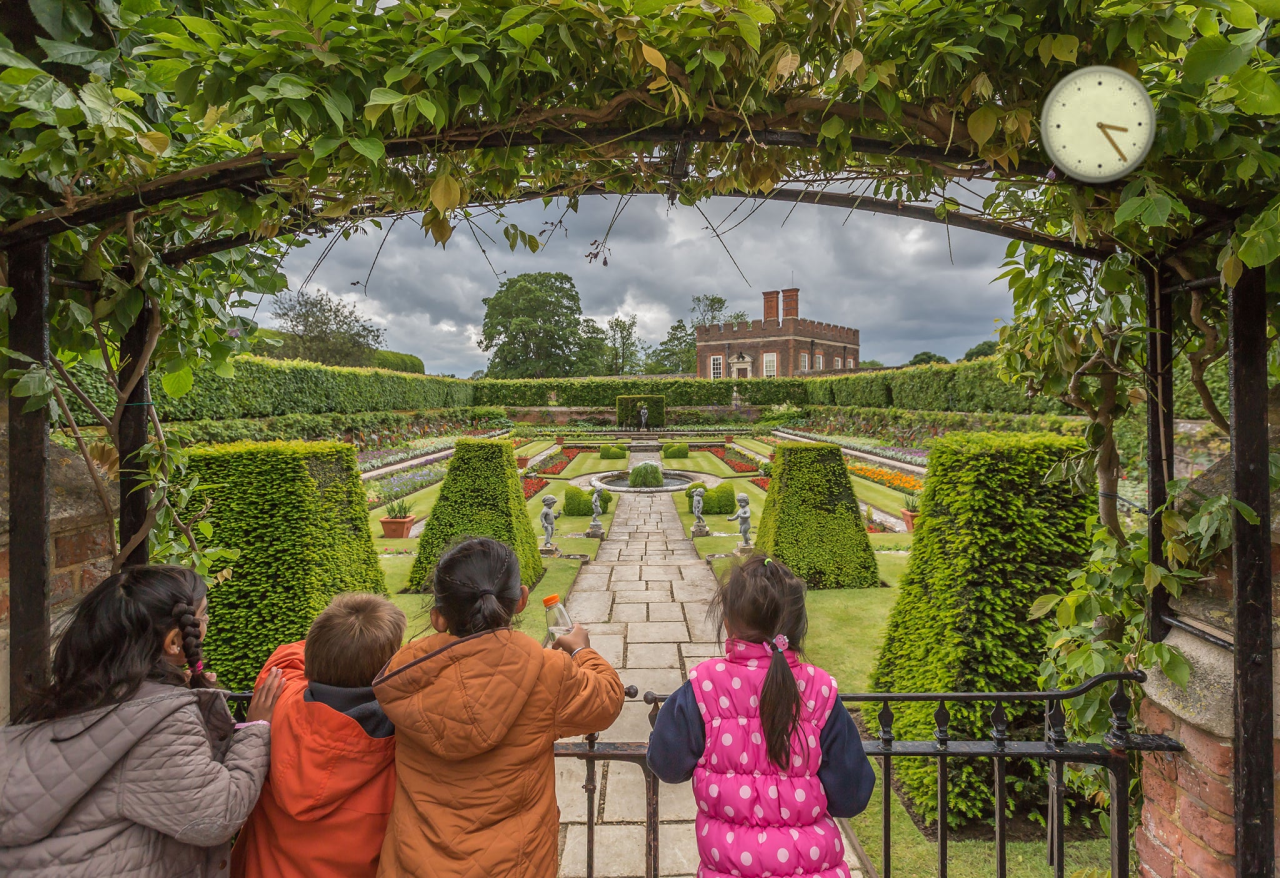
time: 3:24
